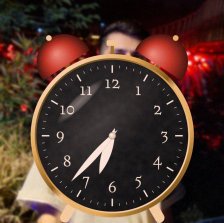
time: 6:37
